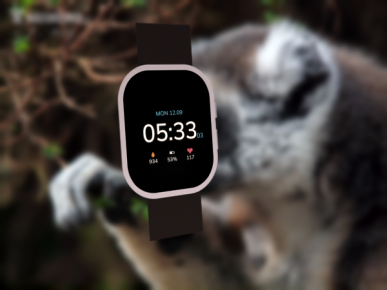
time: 5:33
